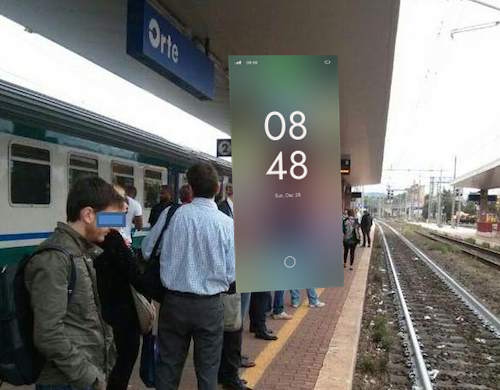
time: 8:48
